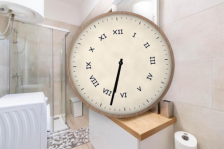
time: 6:33
